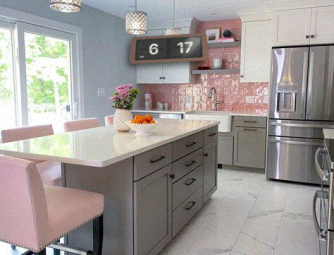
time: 6:17
